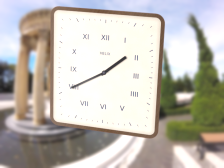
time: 1:40
